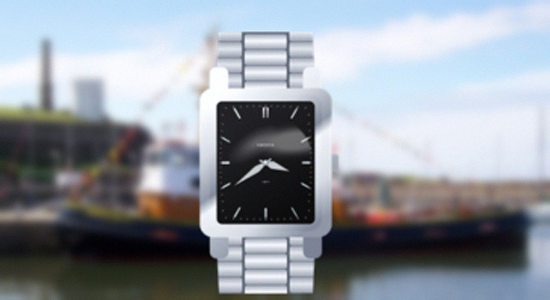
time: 3:39
